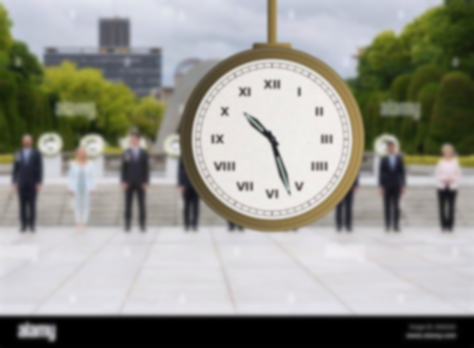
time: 10:27
